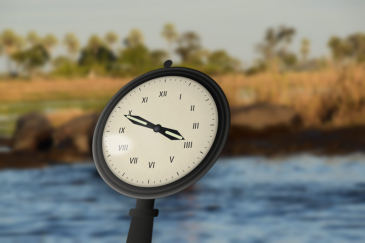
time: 3:49
